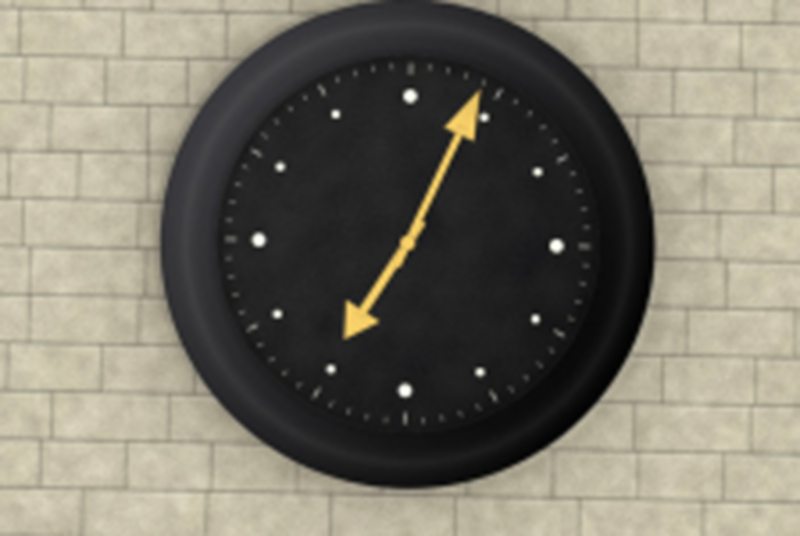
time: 7:04
